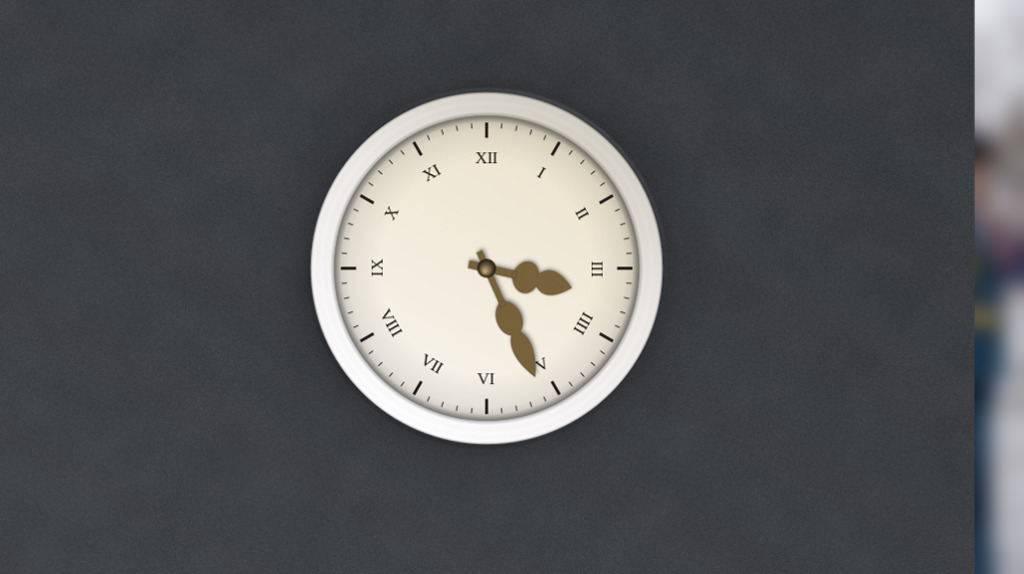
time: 3:26
